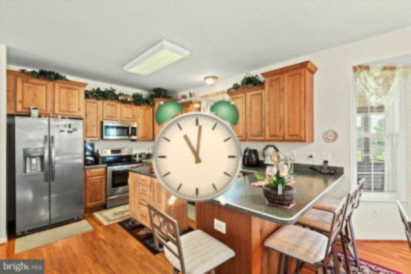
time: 11:01
